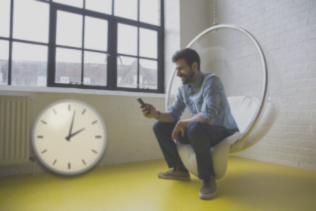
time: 2:02
